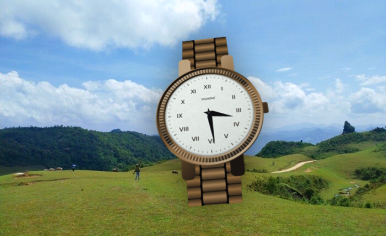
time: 3:29
